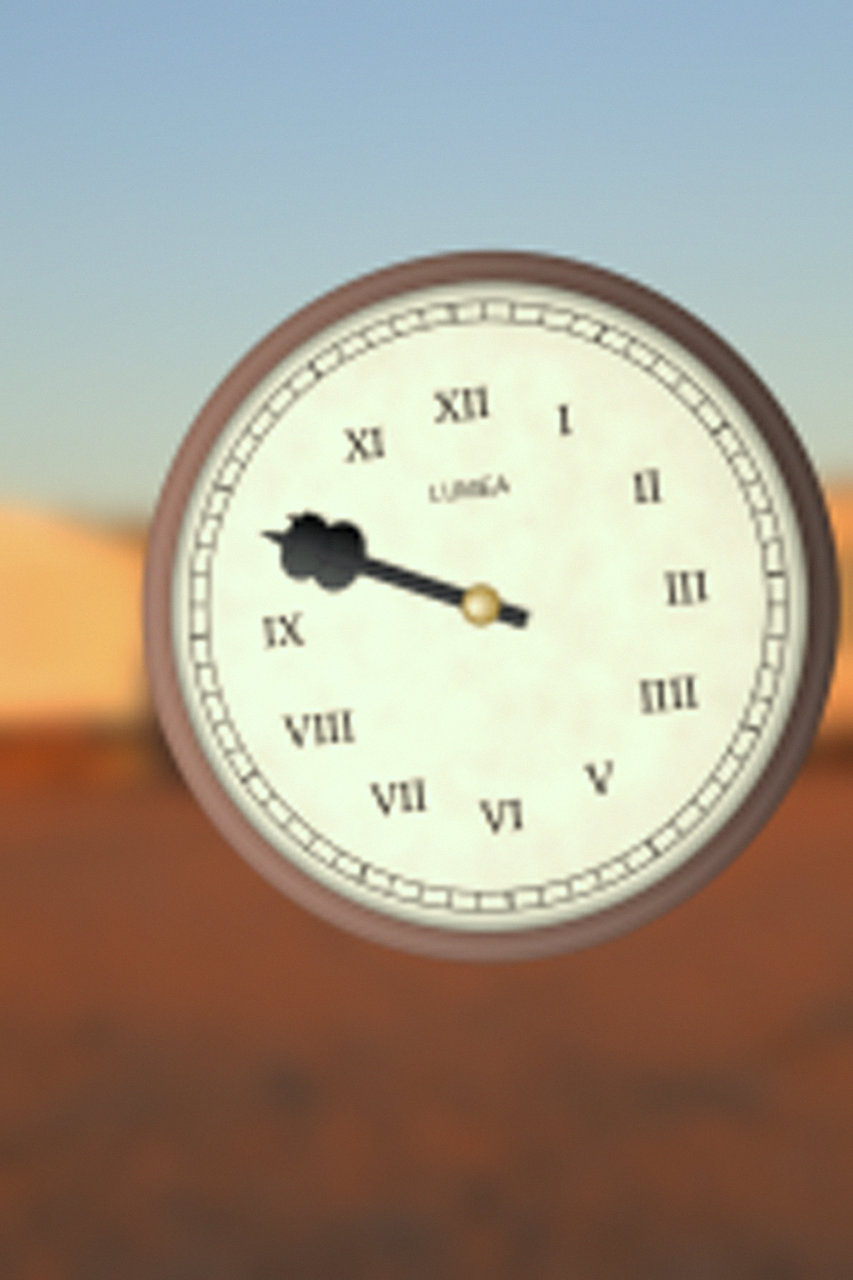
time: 9:49
